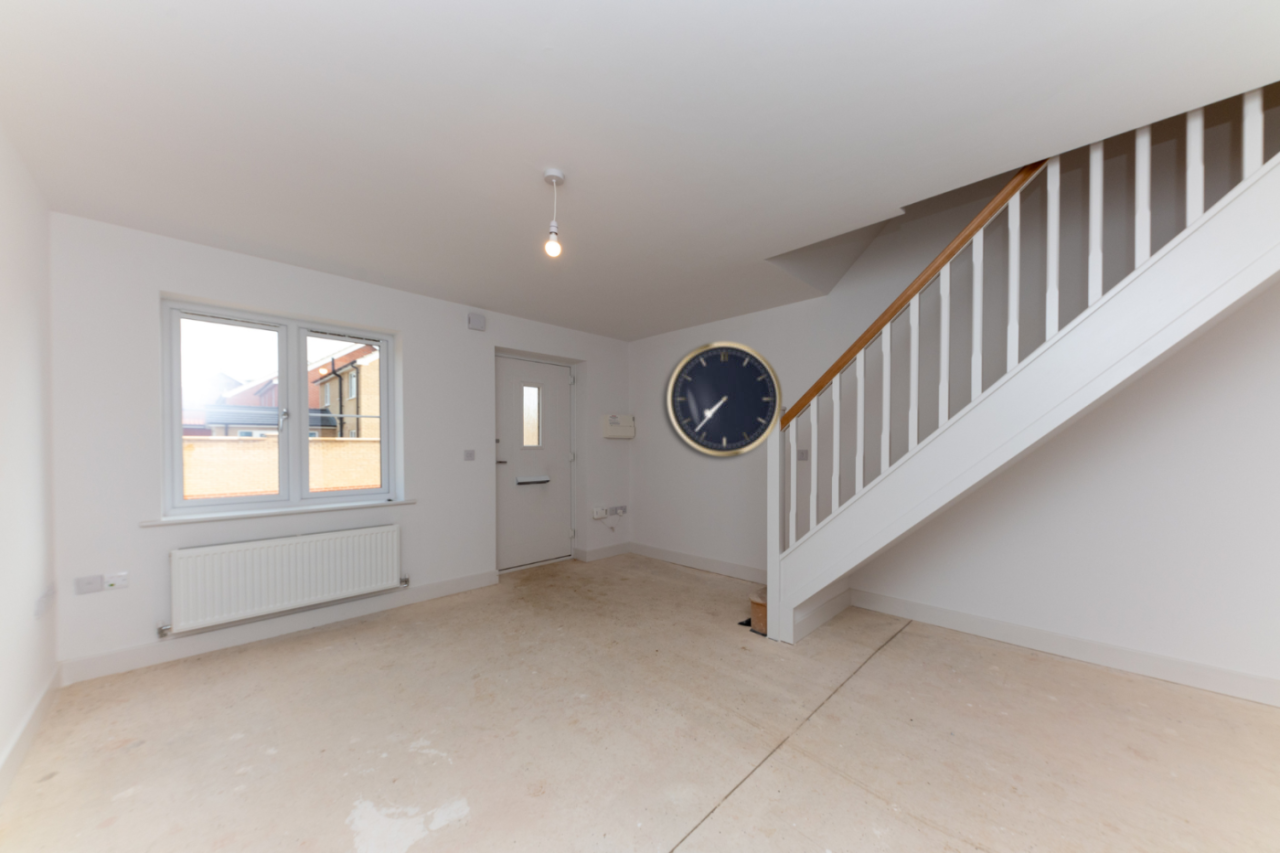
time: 7:37
